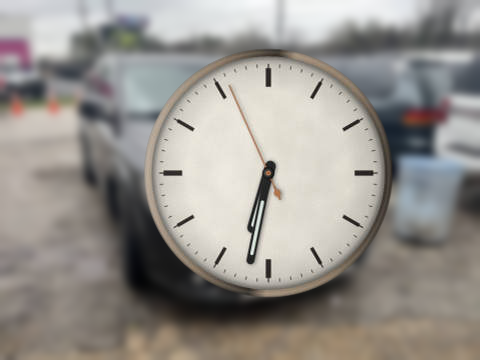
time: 6:31:56
